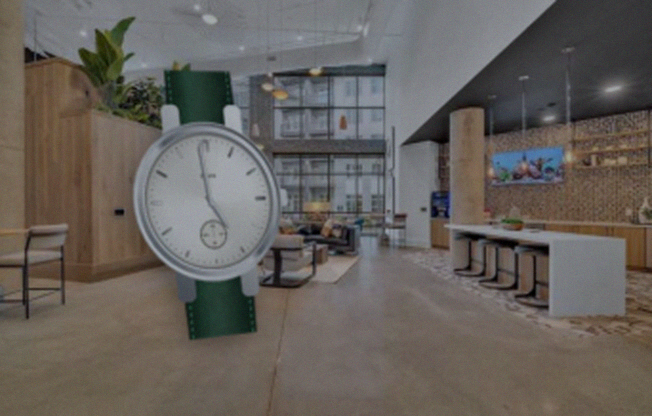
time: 4:59
